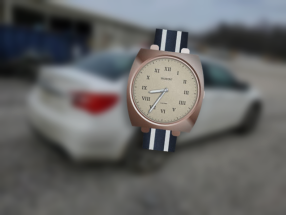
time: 8:35
